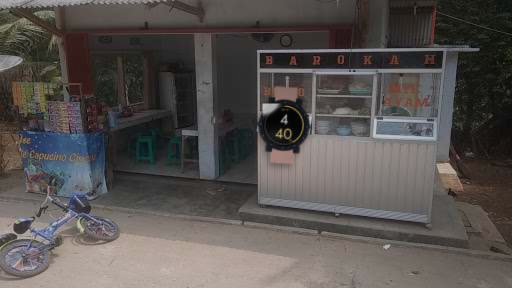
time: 4:40
